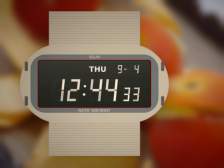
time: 12:44:33
